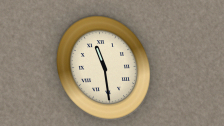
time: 11:30
